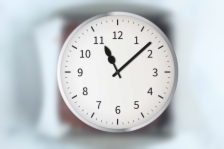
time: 11:08
